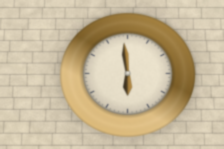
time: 5:59
